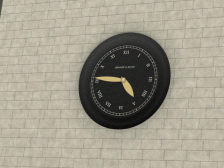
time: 4:46
